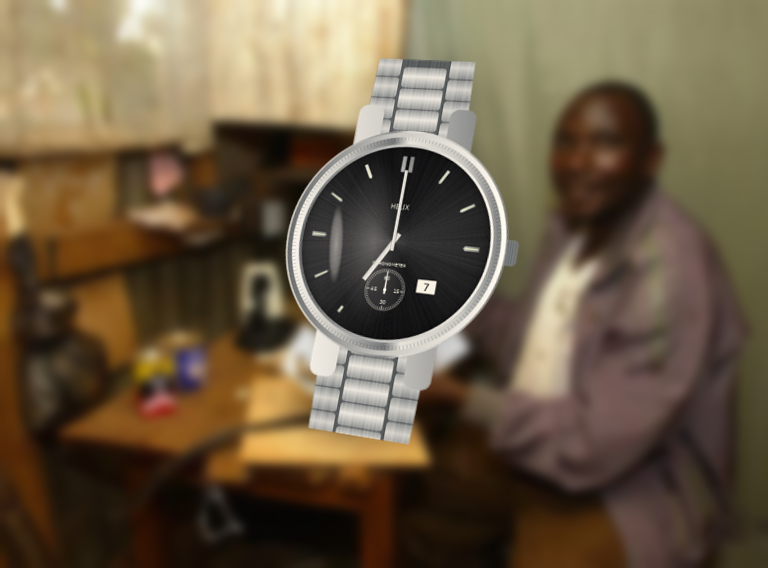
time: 7:00
